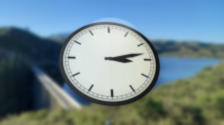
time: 3:13
